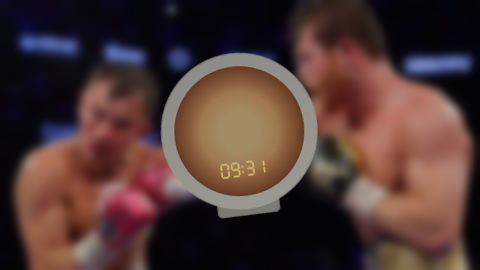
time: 9:31
